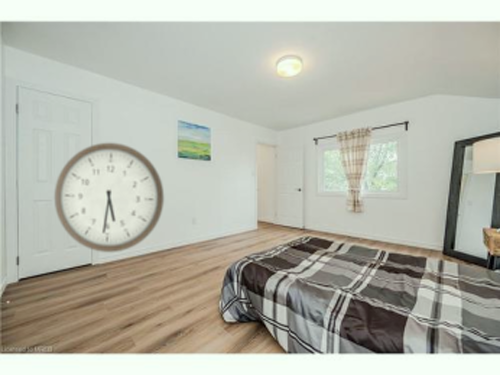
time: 5:31
